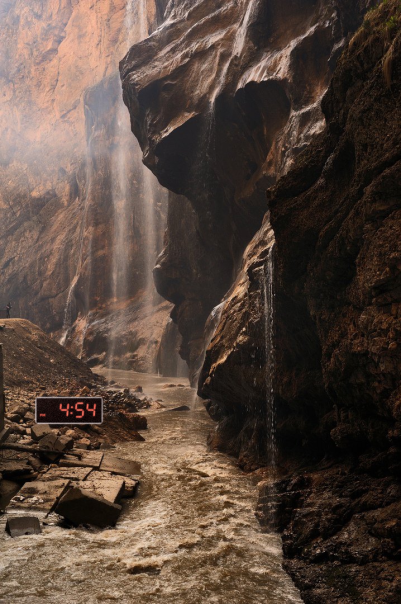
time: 4:54
